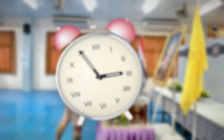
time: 2:55
